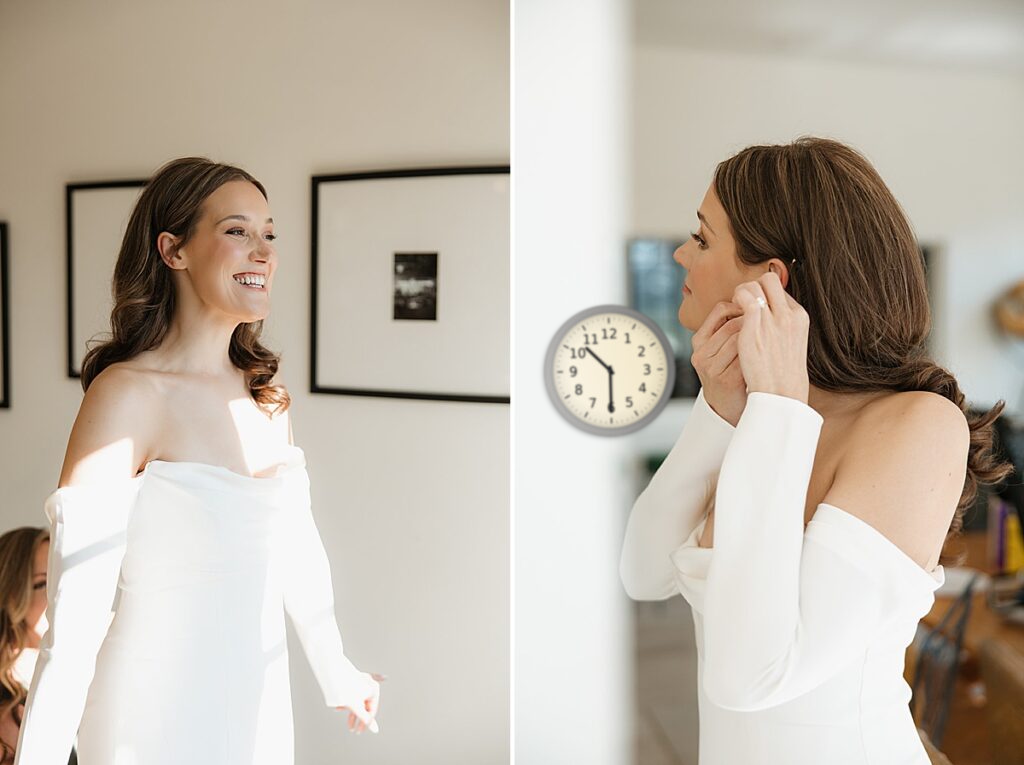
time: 10:30
